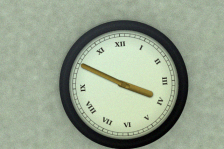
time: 3:50
